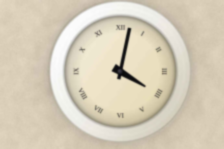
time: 4:02
